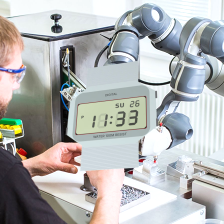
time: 11:33
